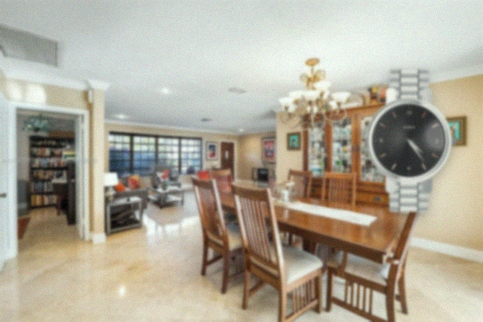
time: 4:24
